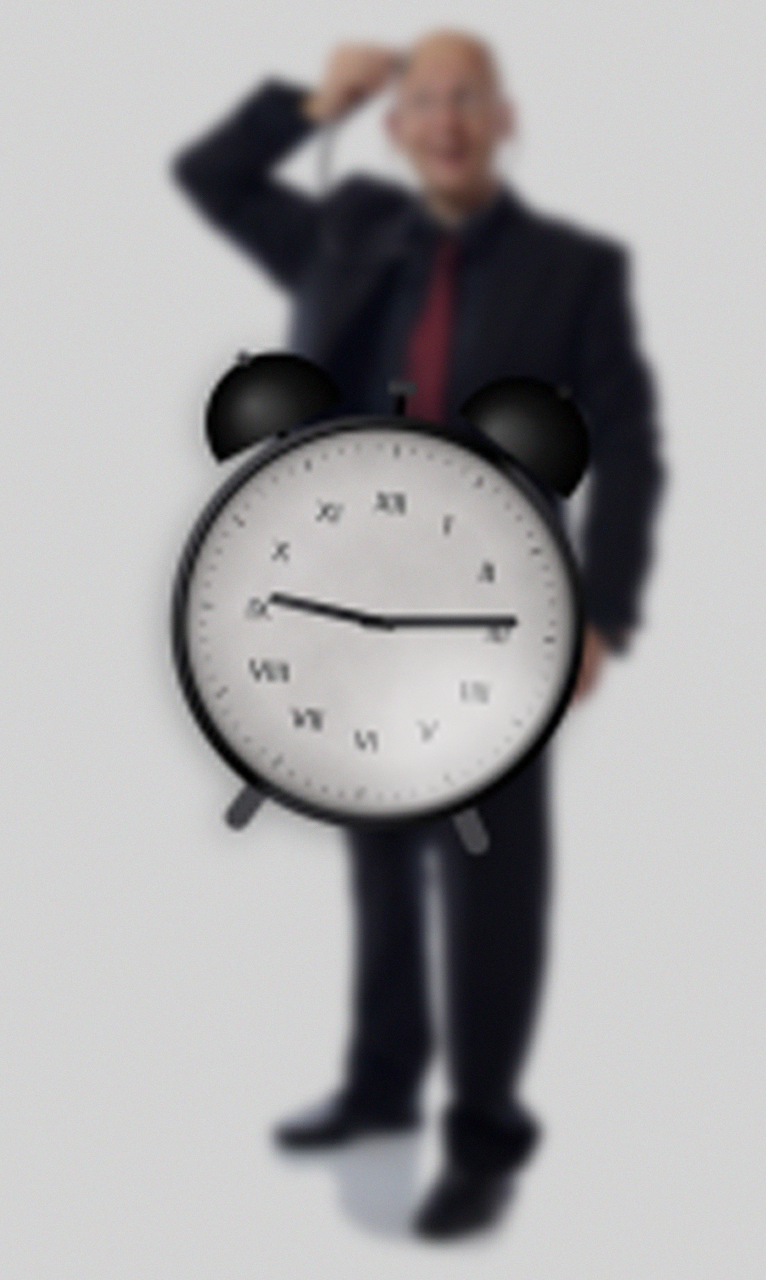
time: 9:14
